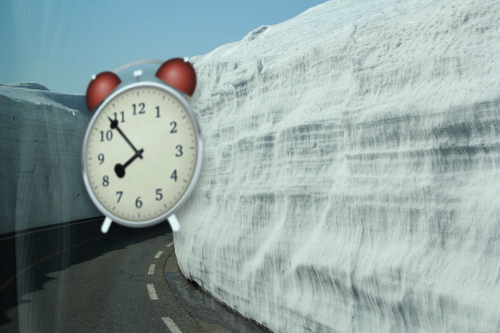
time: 7:53
